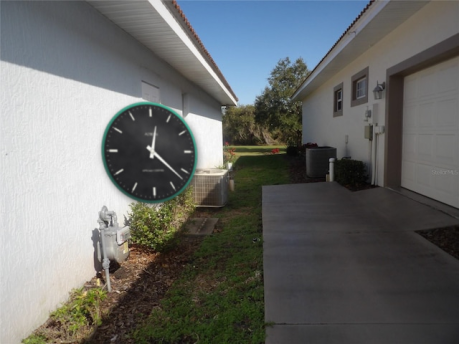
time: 12:22
